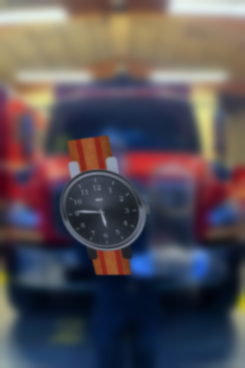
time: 5:46
